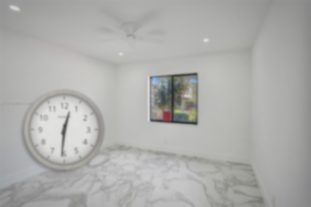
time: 12:31
